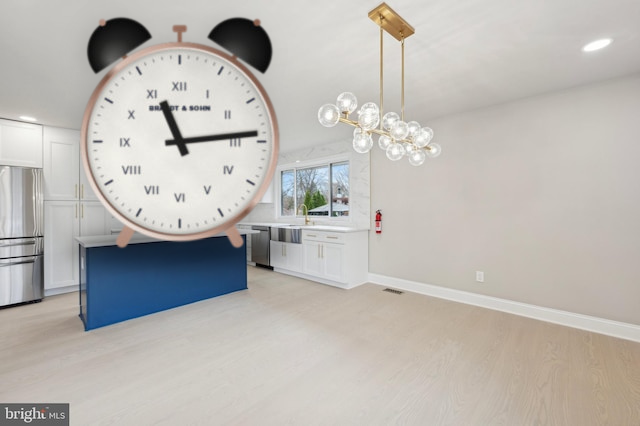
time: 11:14
